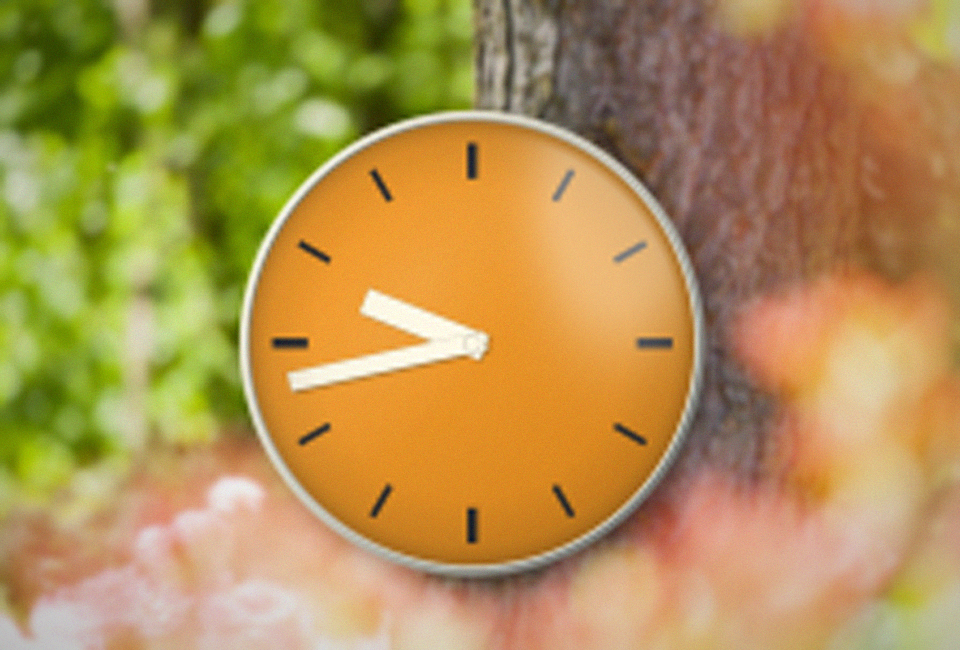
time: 9:43
